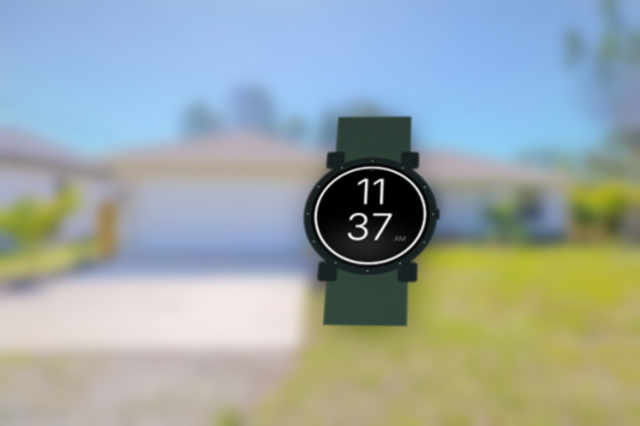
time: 11:37
